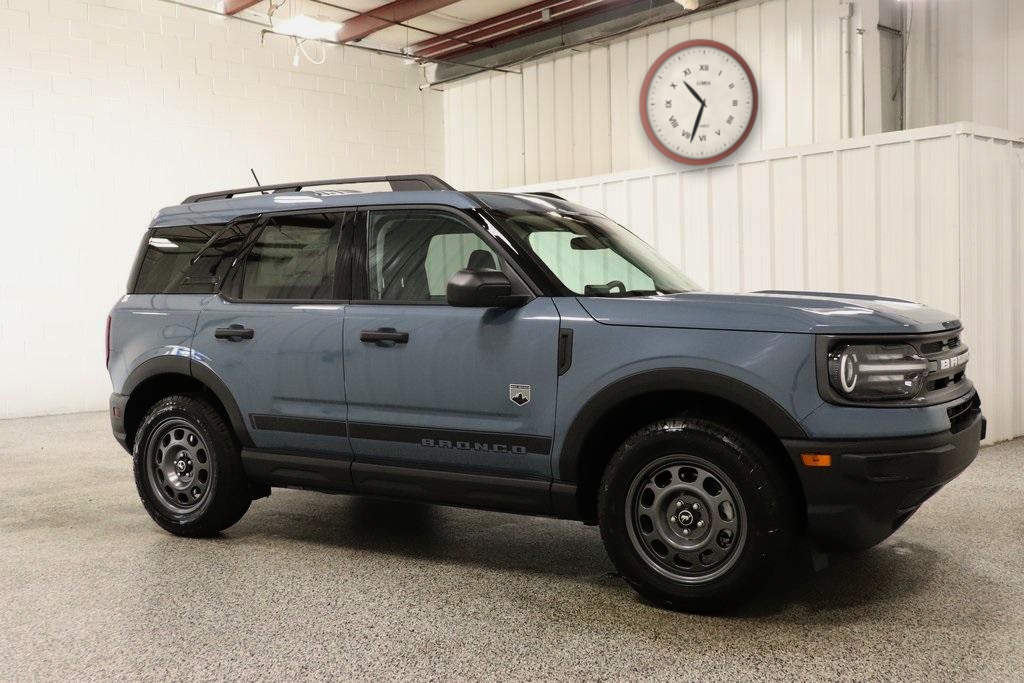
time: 10:33
